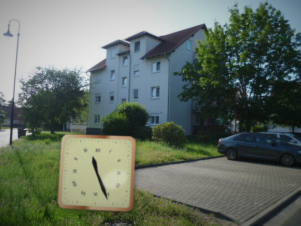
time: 11:26
